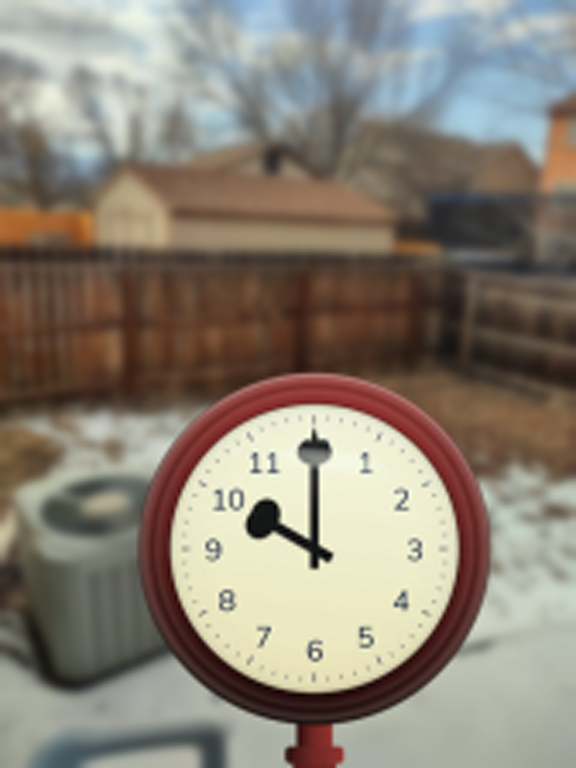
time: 10:00
